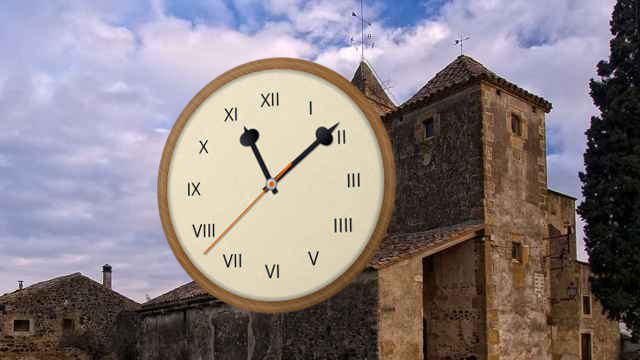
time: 11:08:38
